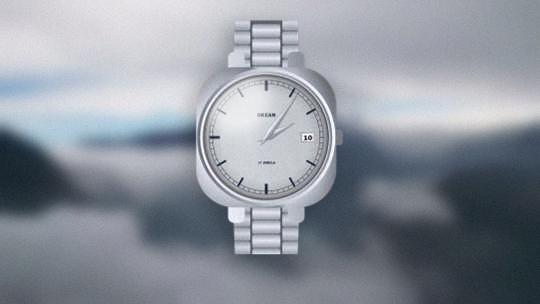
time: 2:06
